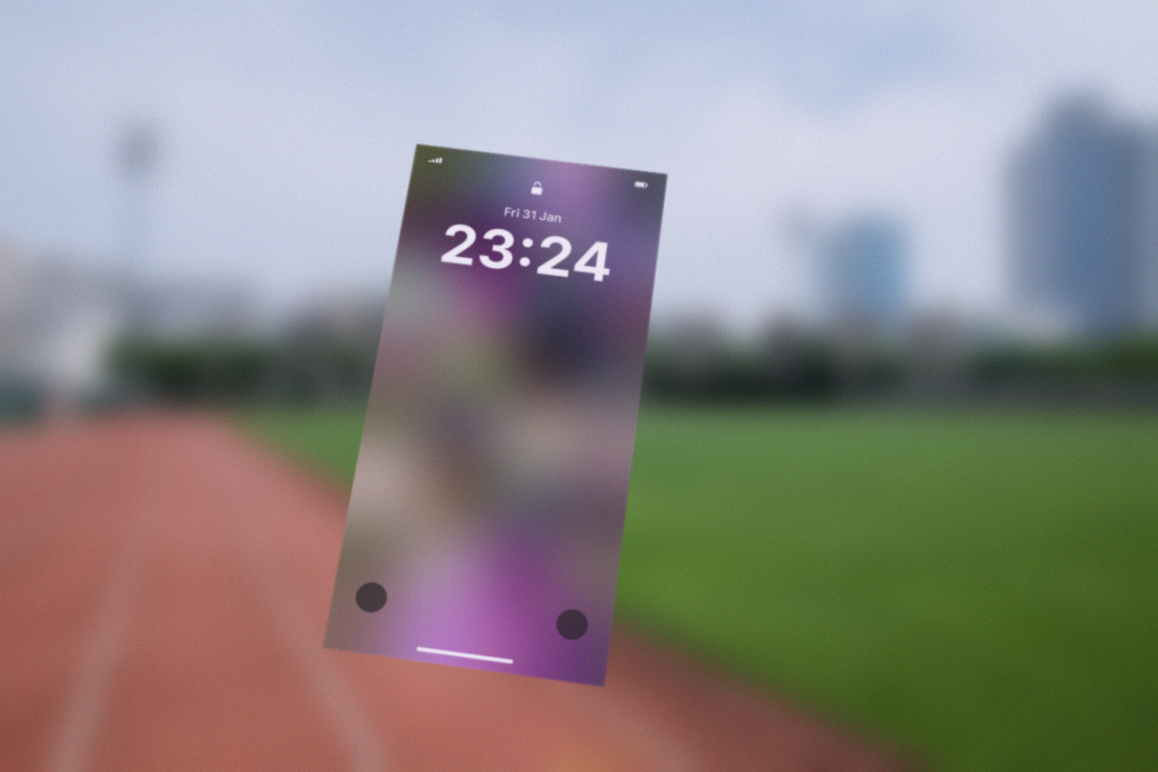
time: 23:24
